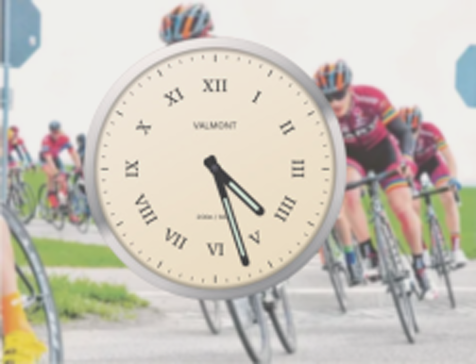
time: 4:27
